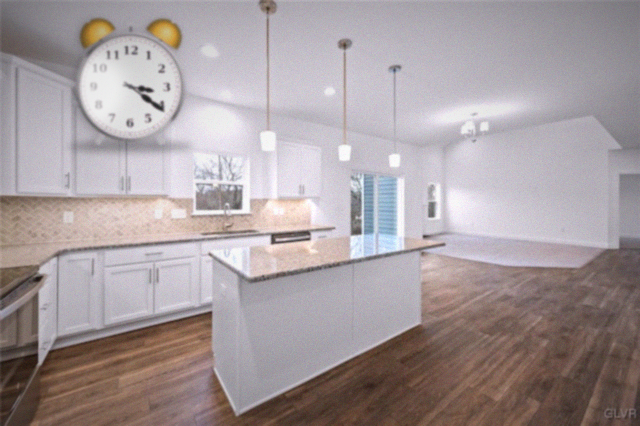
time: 3:21
